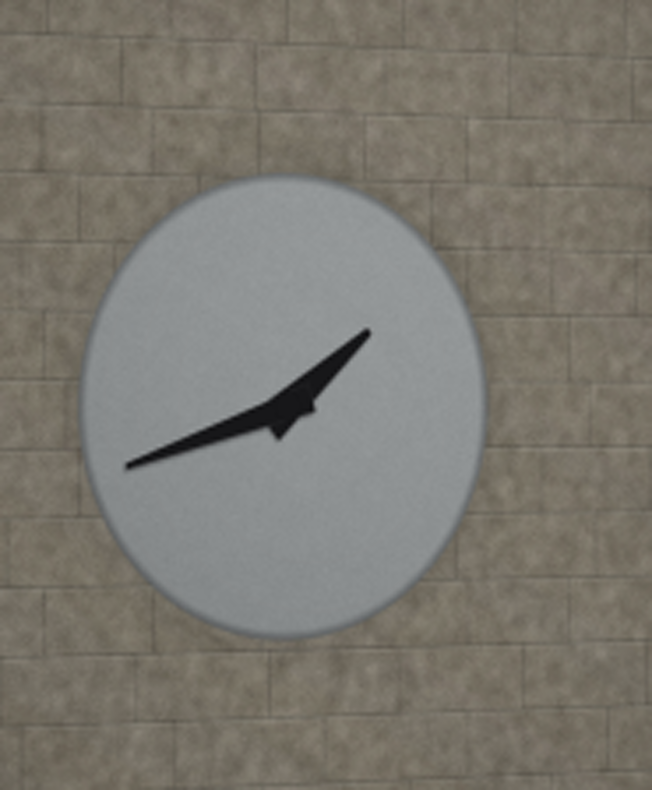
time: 1:42
